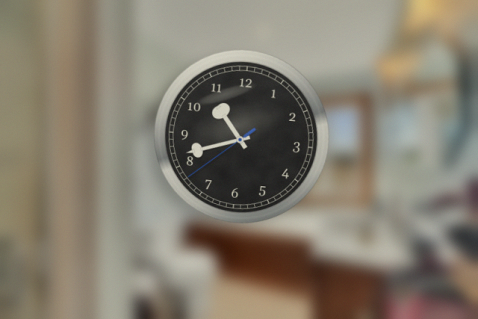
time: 10:41:38
